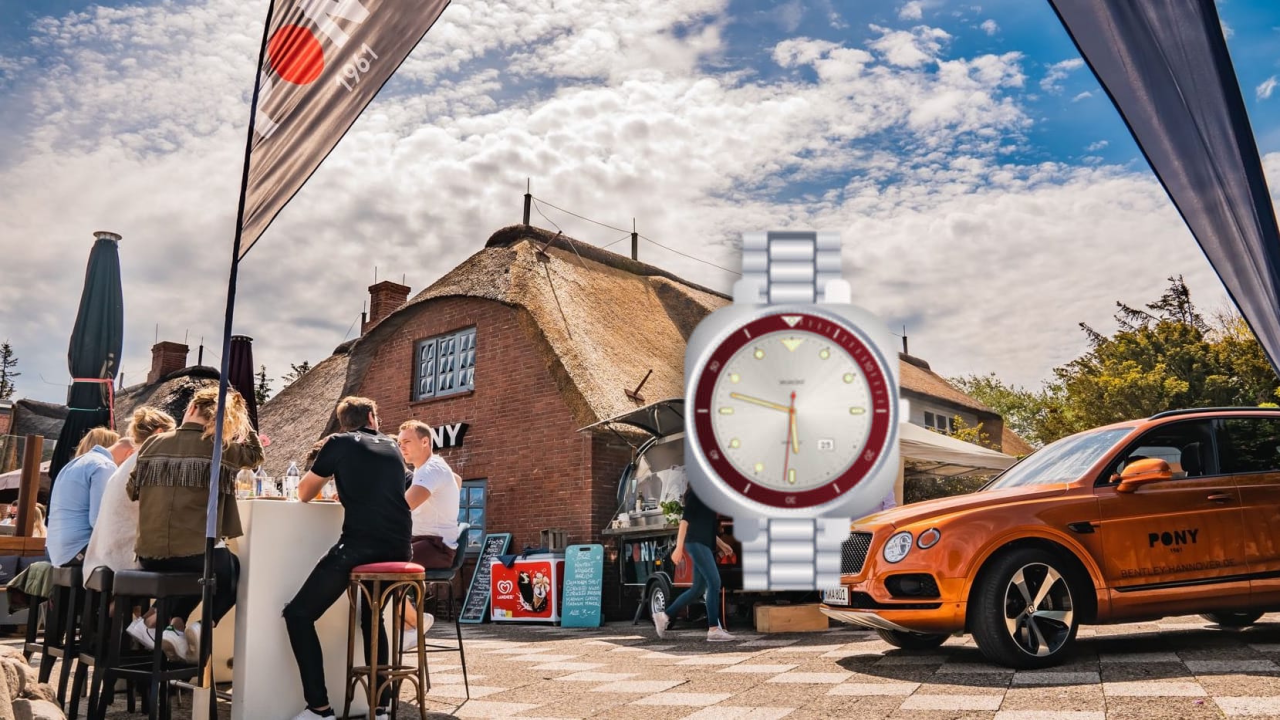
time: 5:47:31
